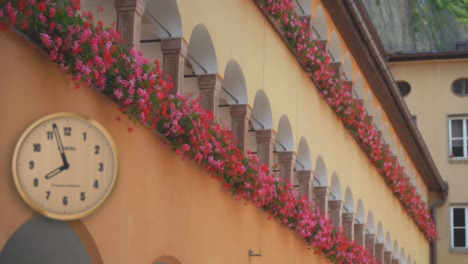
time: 7:57
